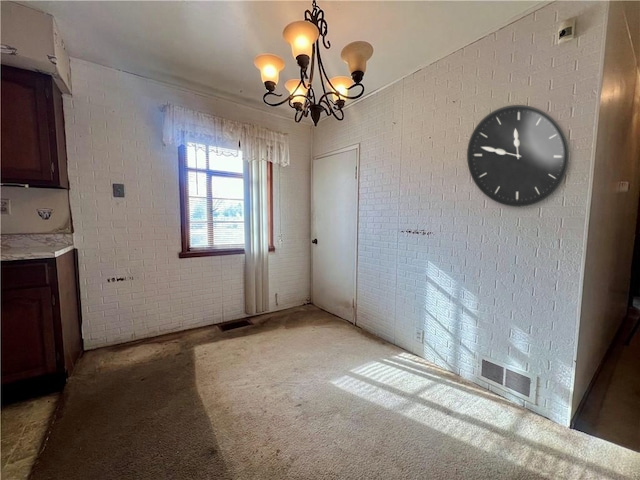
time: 11:47
